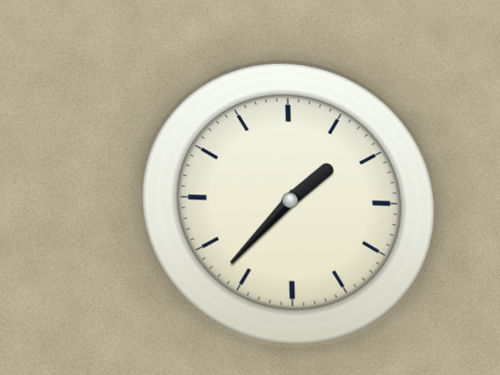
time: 1:37
